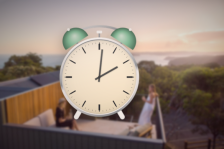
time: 2:01
